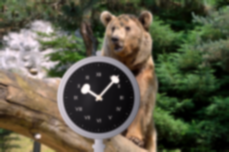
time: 10:07
